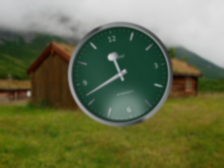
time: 11:42
